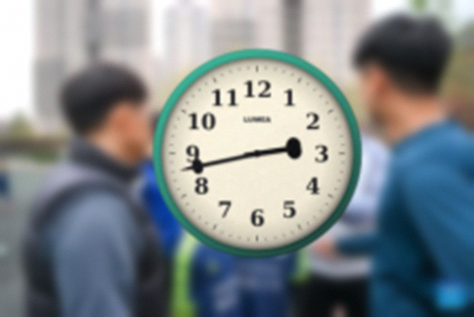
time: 2:43
